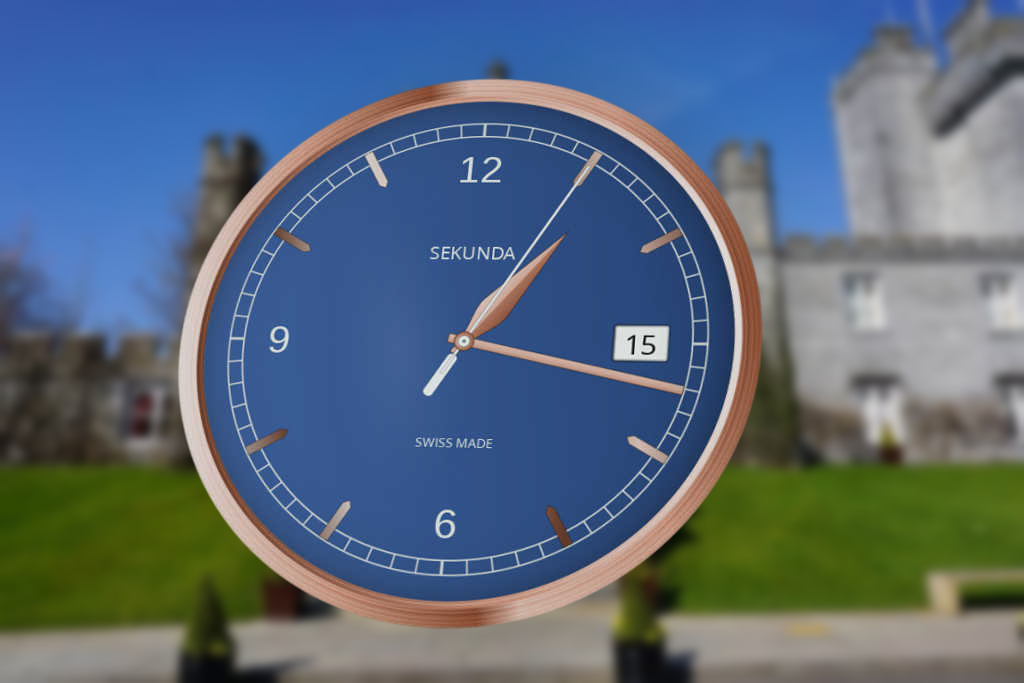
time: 1:17:05
